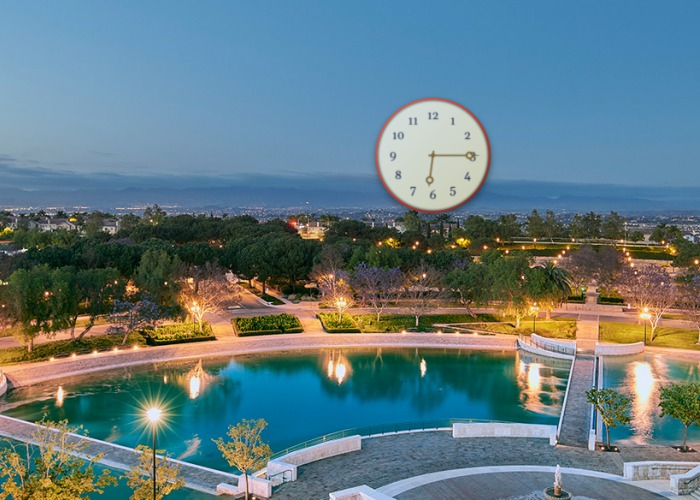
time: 6:15
